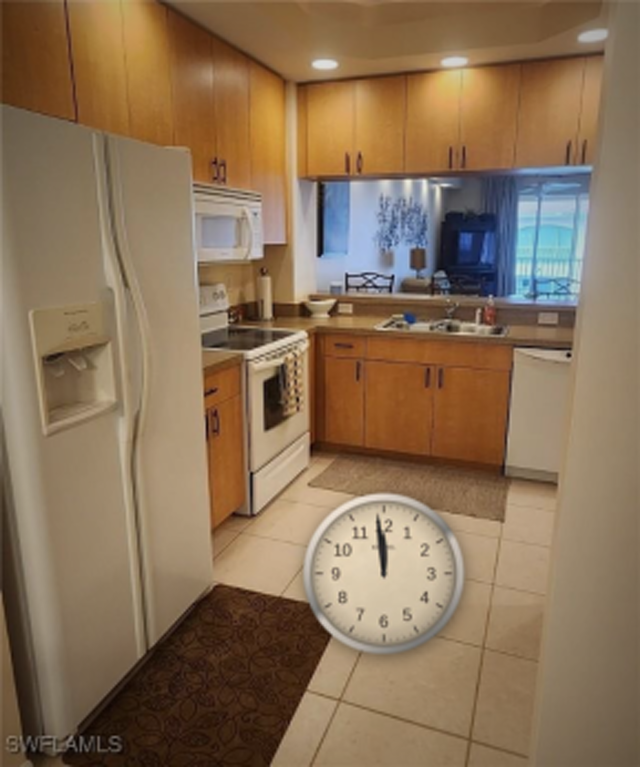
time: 11:59
